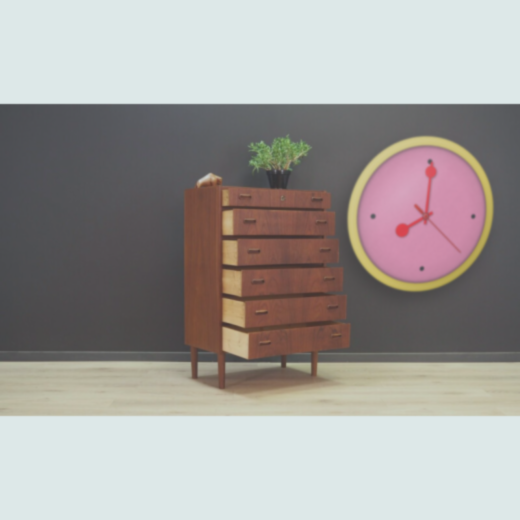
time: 8:00:22
